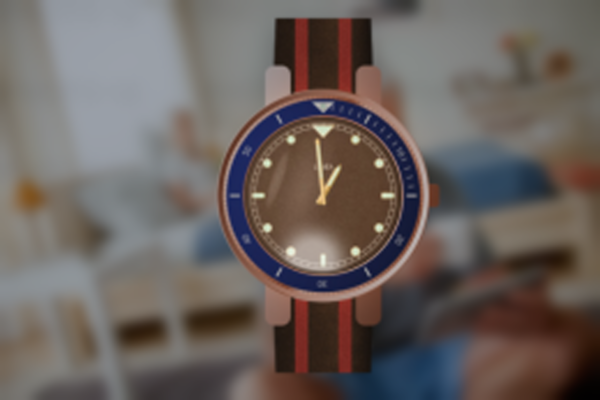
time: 12:59
